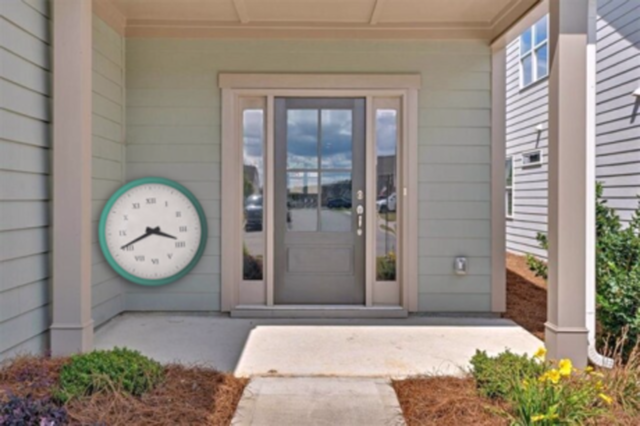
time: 3:41
